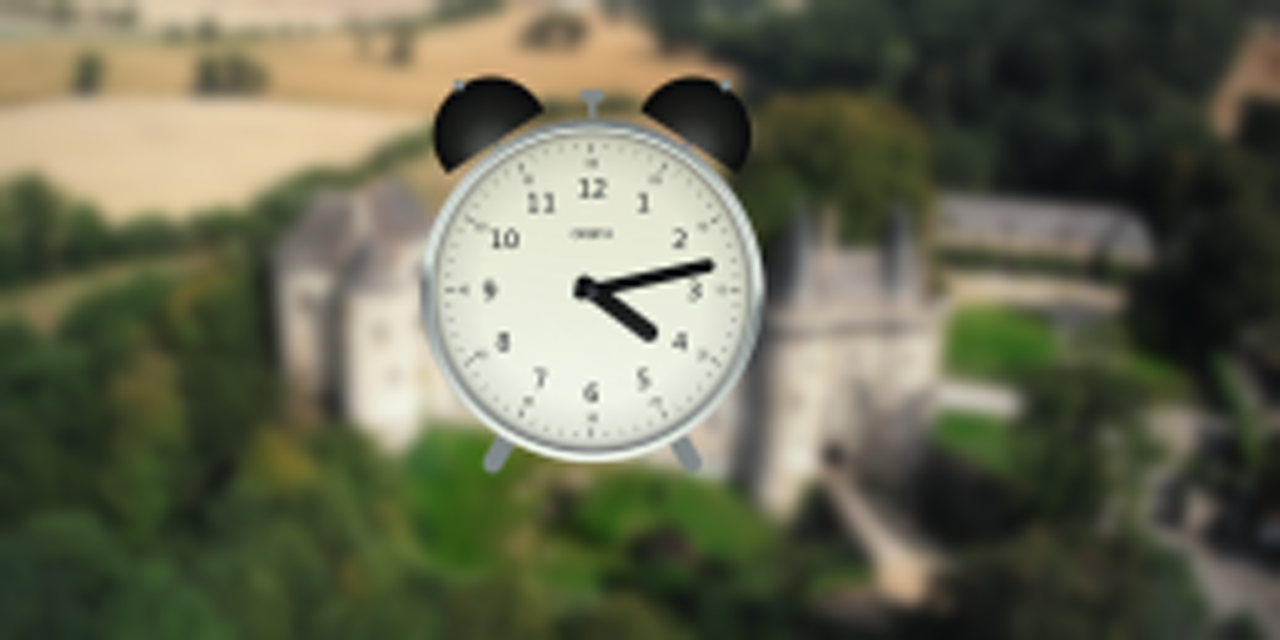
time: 4:13
